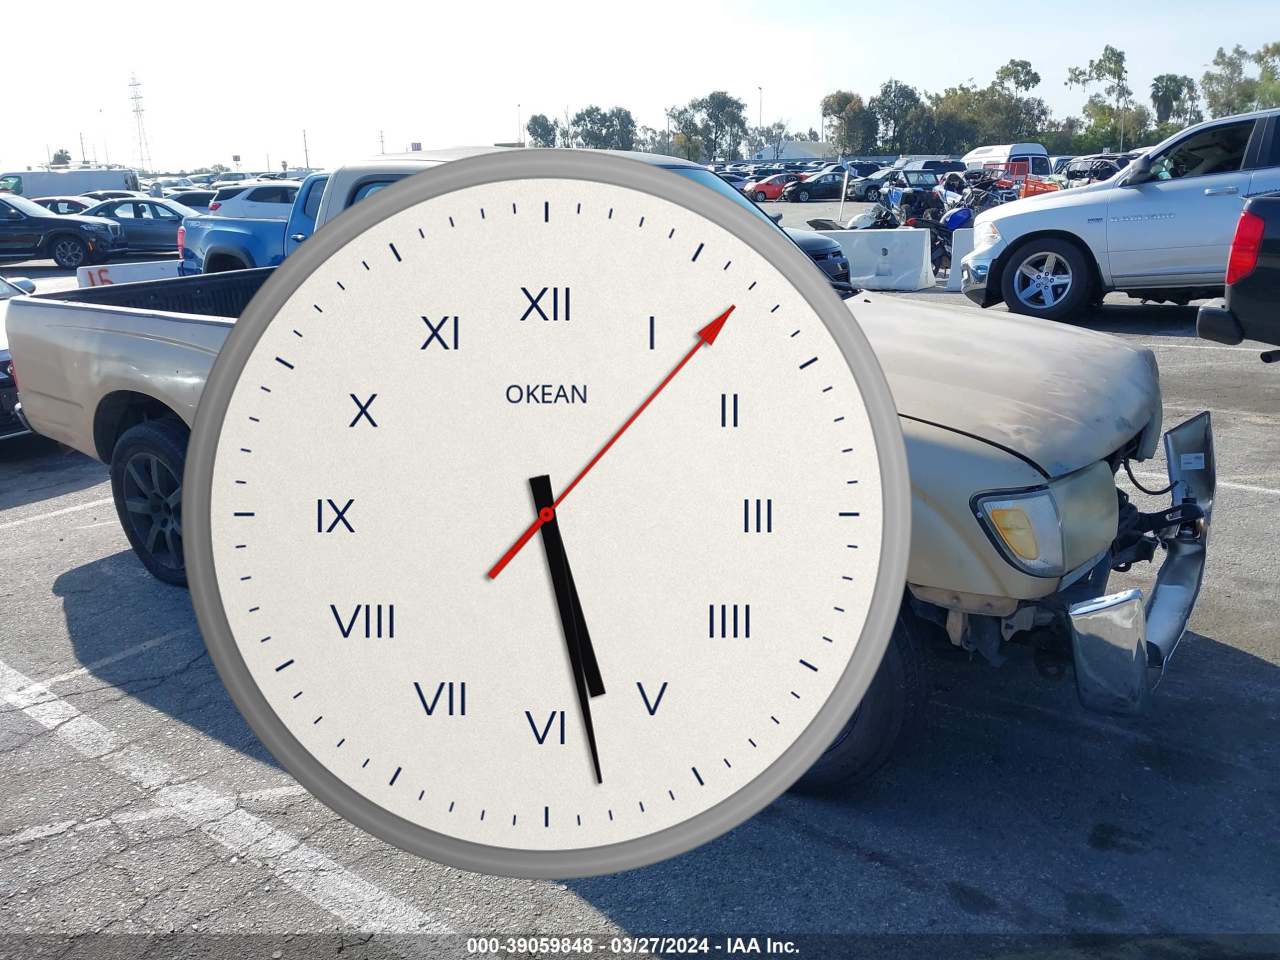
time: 5:28:07
